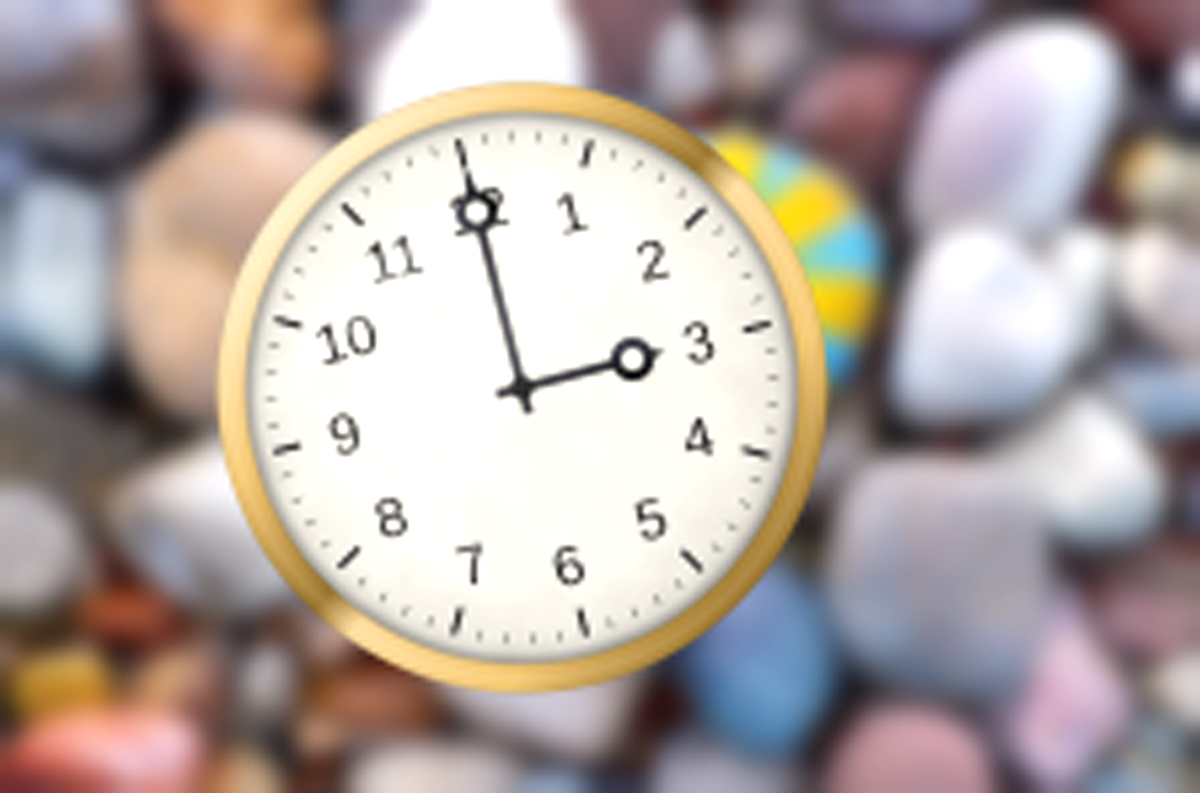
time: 3:00
